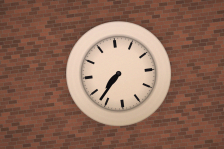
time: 7:37
